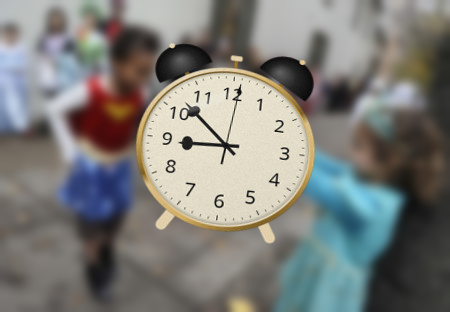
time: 8:52:01
